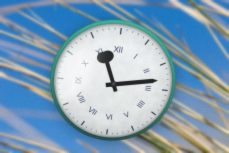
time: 11:13
